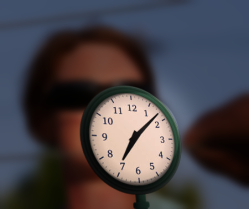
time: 7:08
